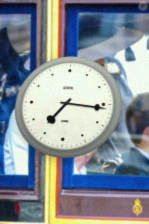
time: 7:16
